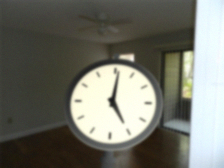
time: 5:01
